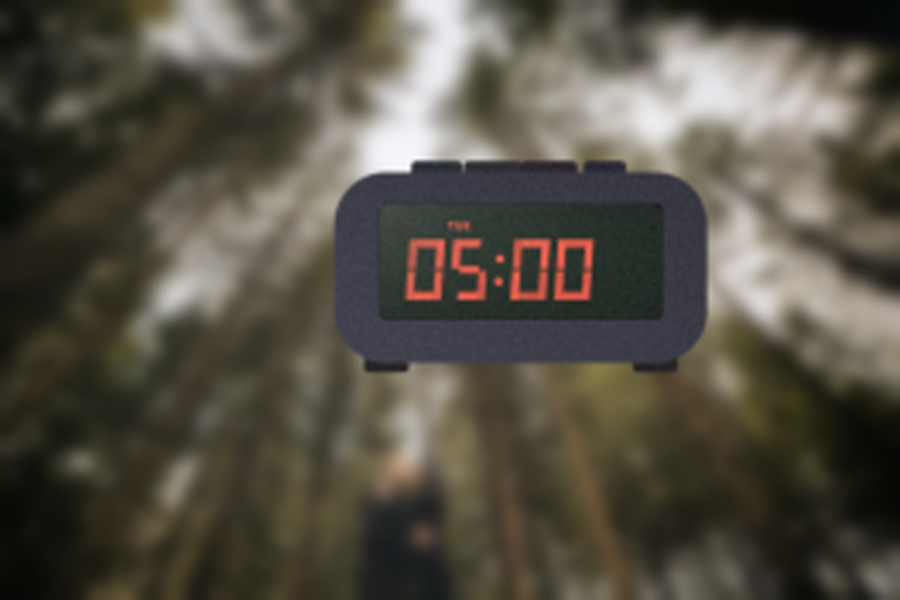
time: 5:00
